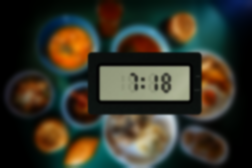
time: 7:18
